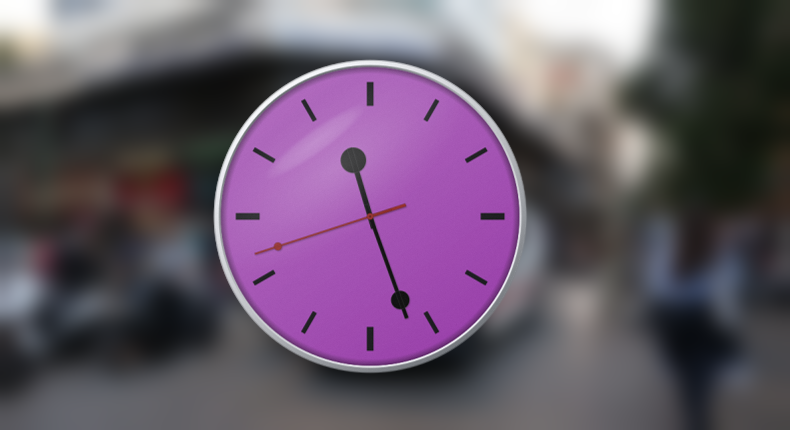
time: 11:26:42
